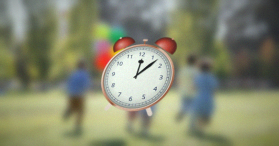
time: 12:07
